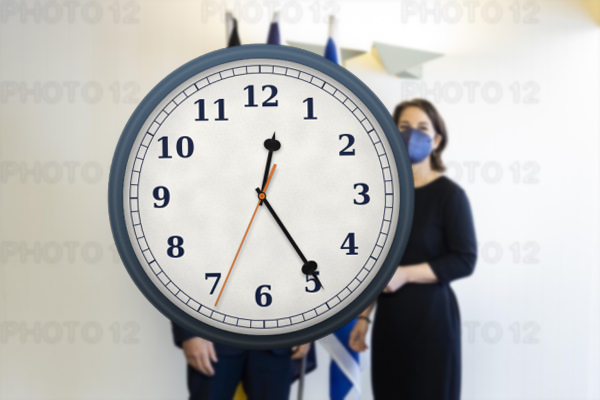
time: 12:24:34
